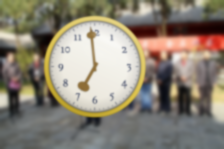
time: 6:59
